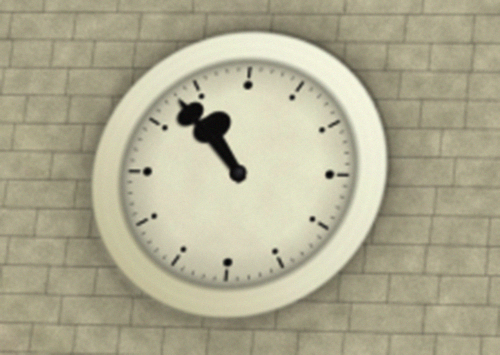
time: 10:53
